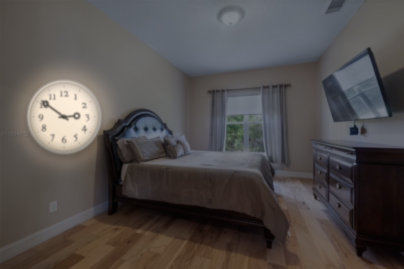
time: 2:51
